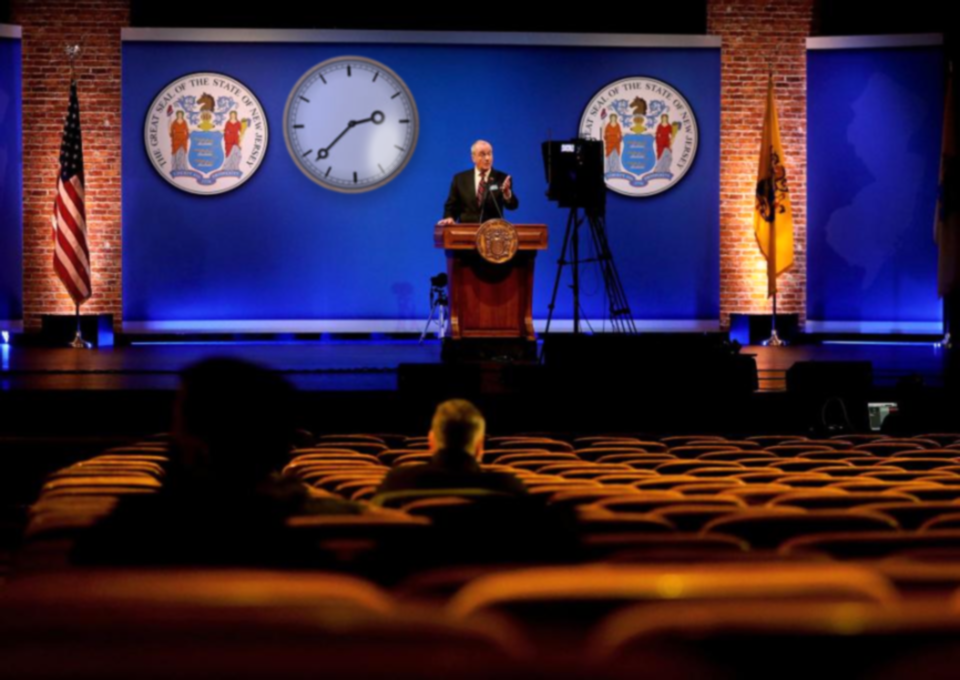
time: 2:38
